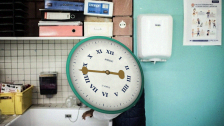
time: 2:43
